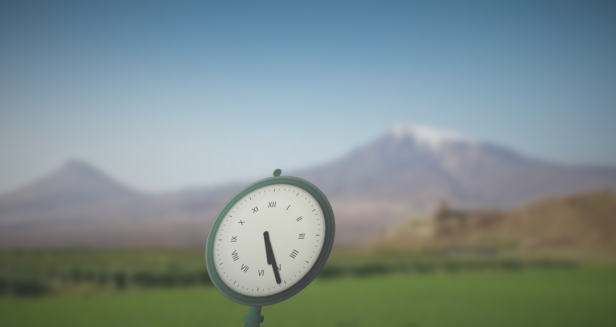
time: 5:26
